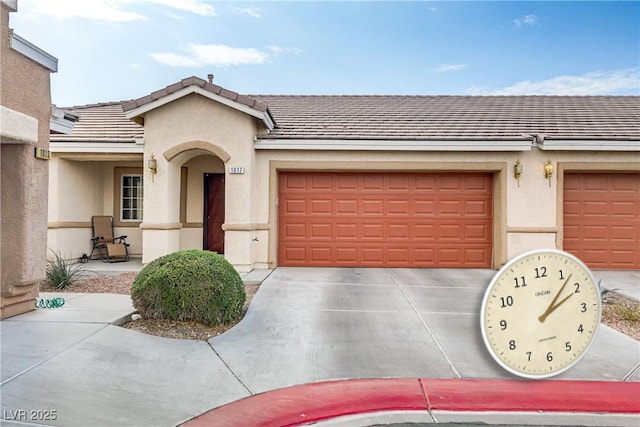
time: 2:07
